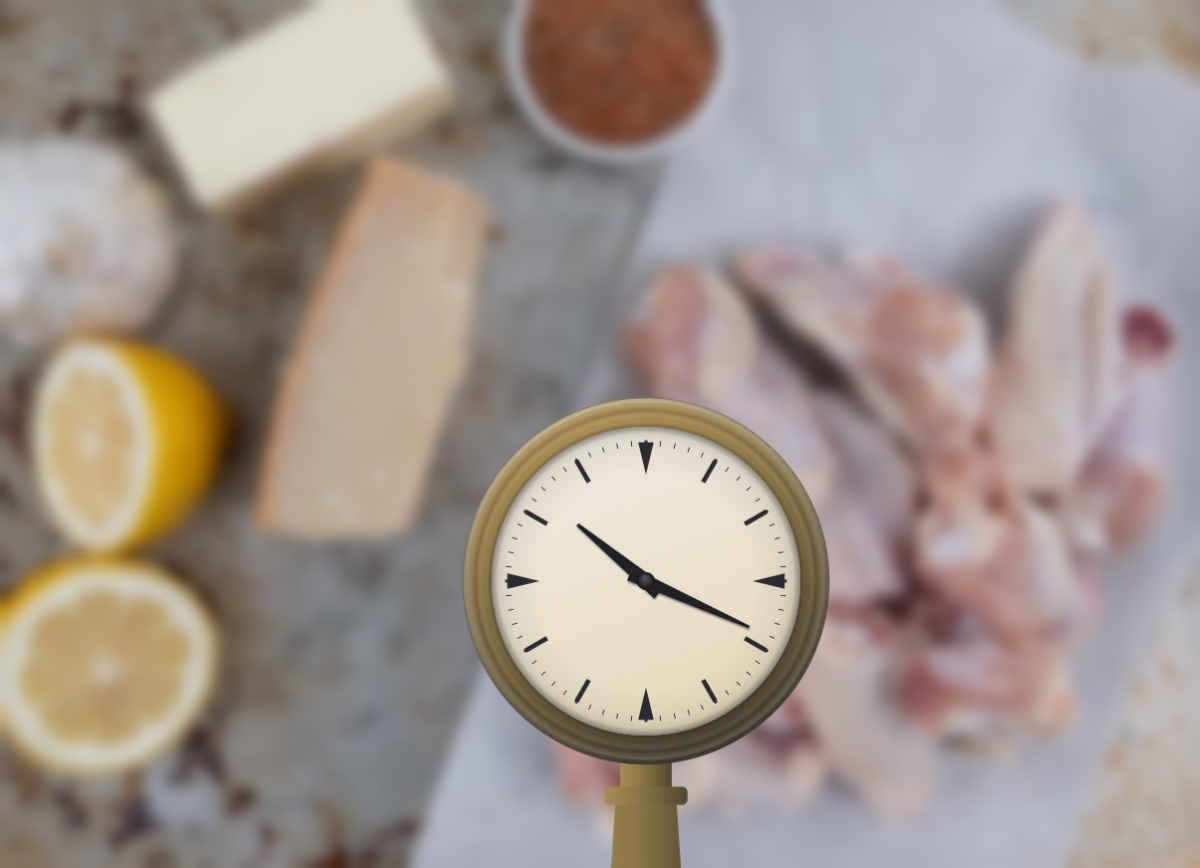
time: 10:19
